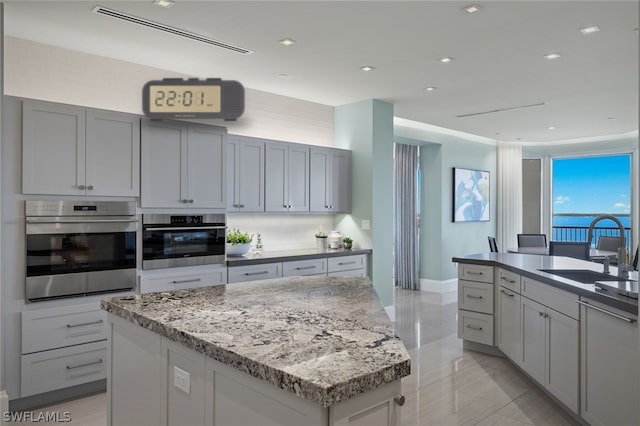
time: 22:01
